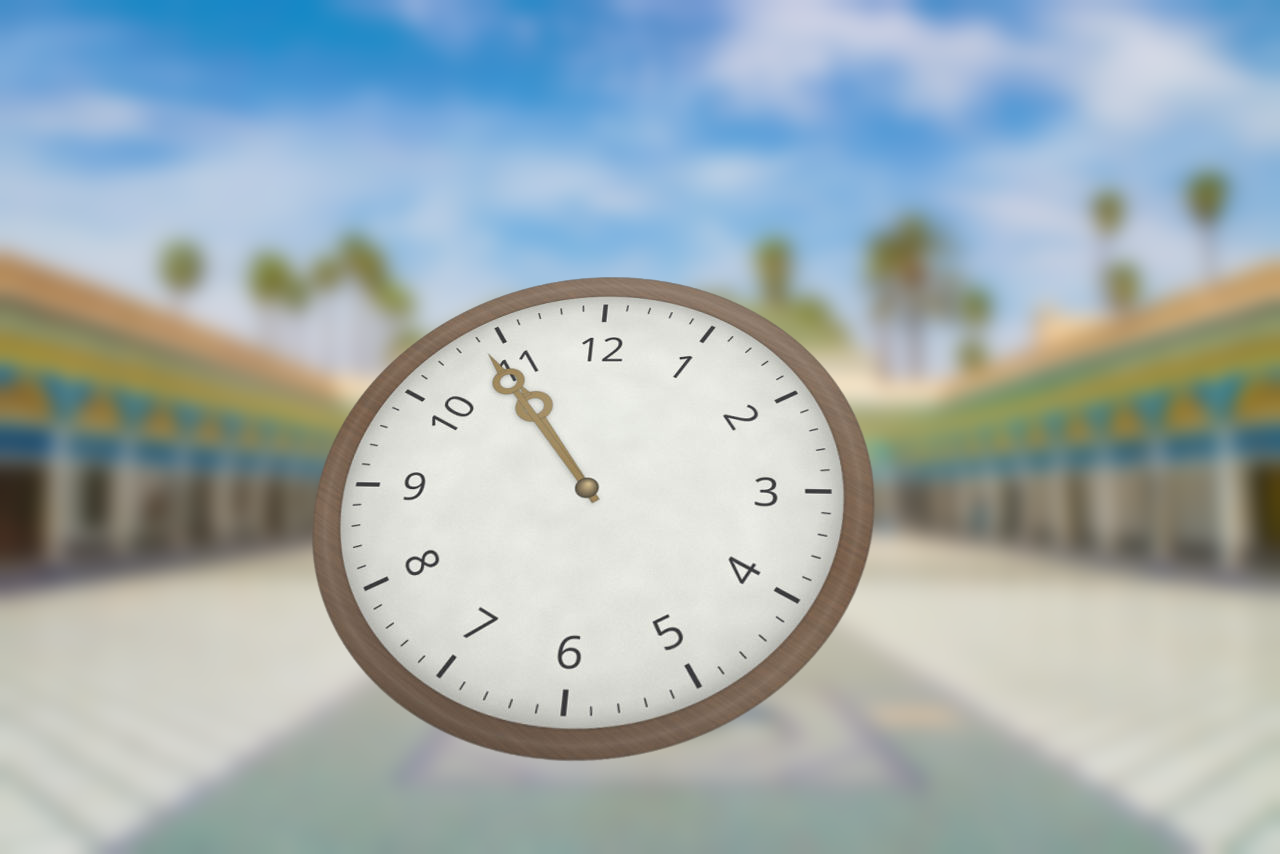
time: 10:54
